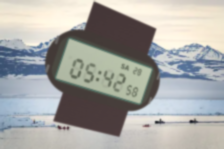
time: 5:42:58
